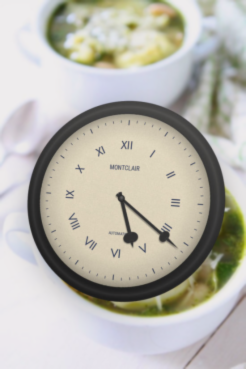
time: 5:21
